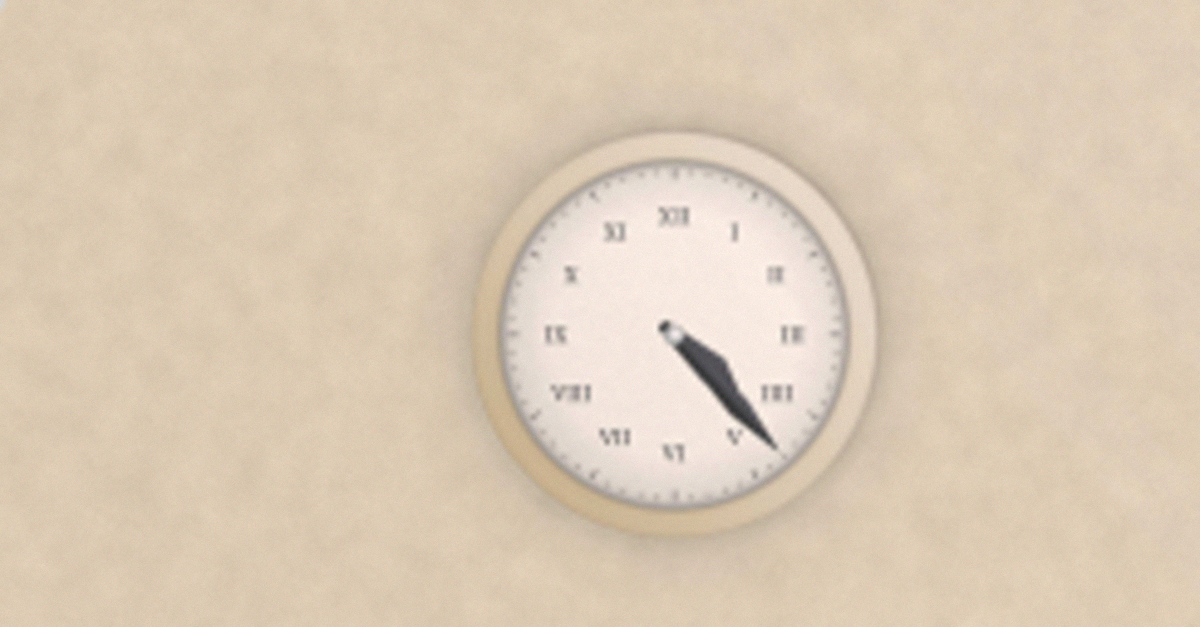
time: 4:23
